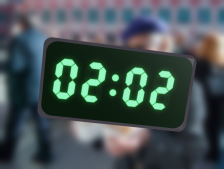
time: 2:02
